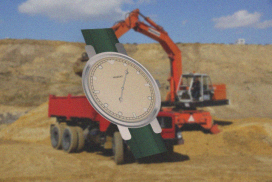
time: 7:06
